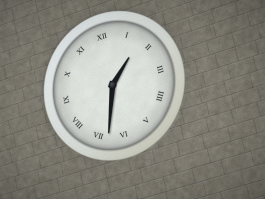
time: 1:33
